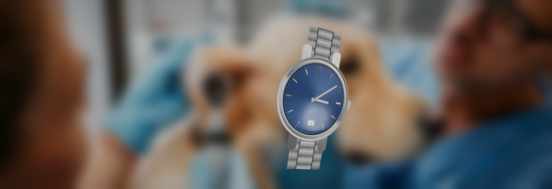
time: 3:09
